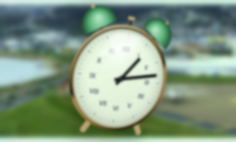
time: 1:13
